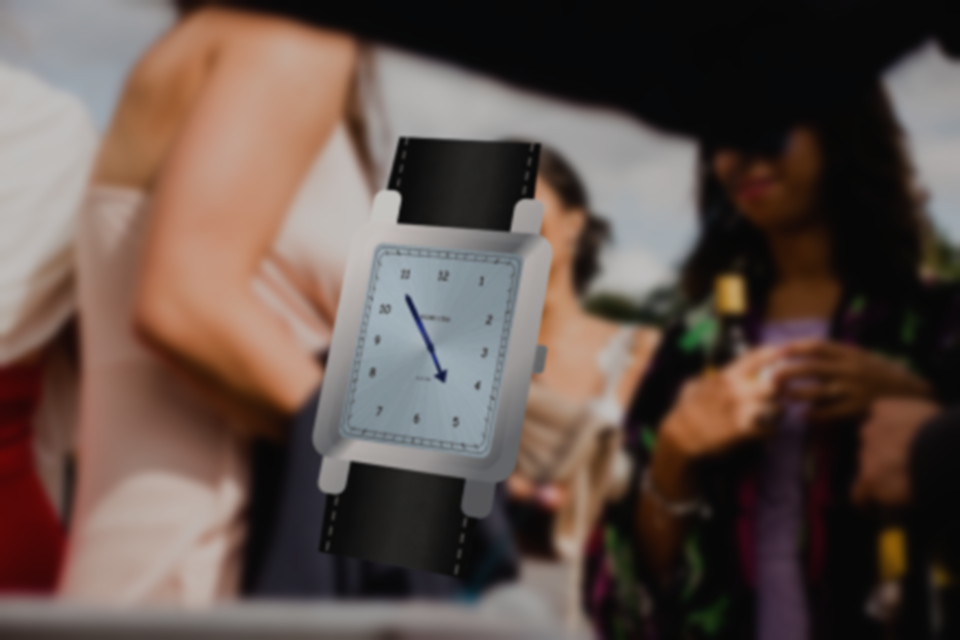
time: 4:54
